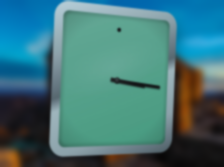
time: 3:16
